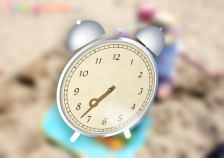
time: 7:37
